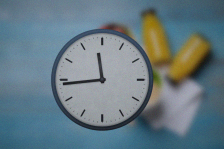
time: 11:44
